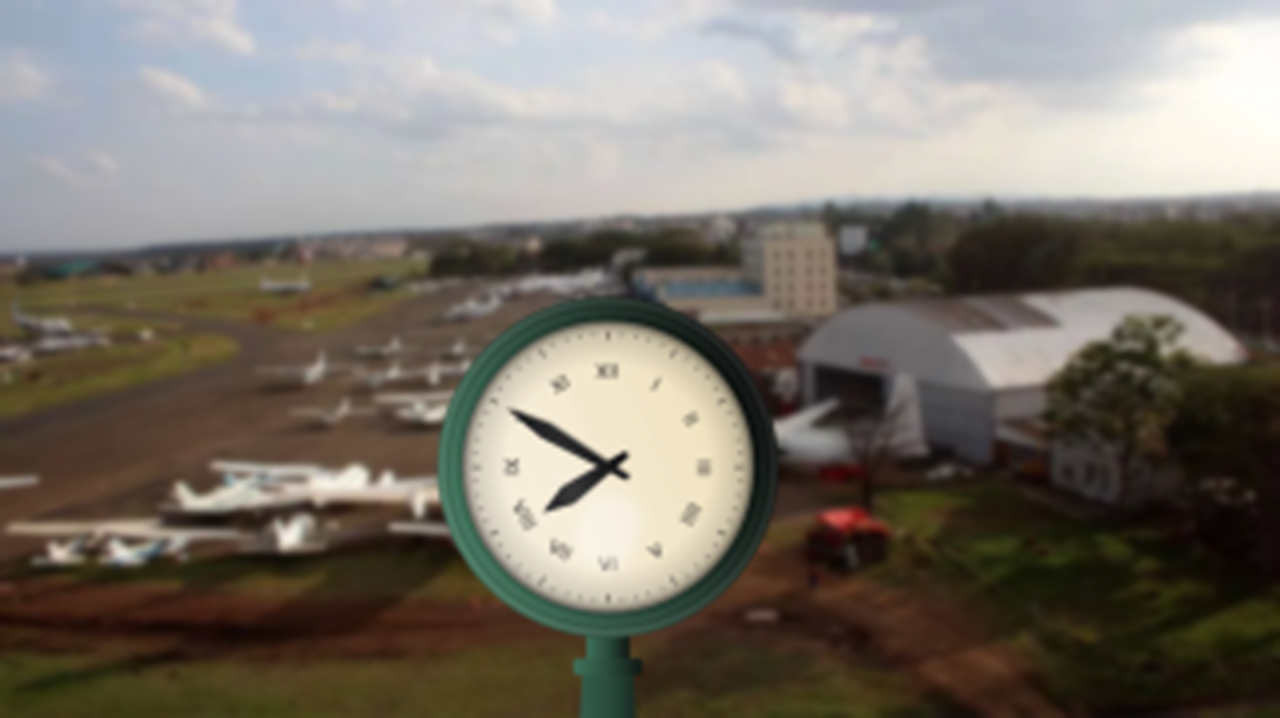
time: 7:50
